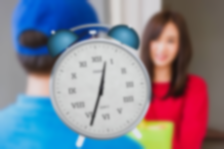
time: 12:34
